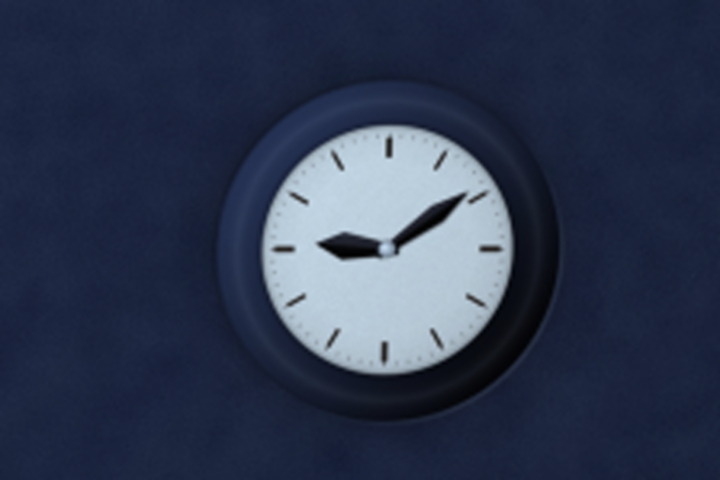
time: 9:09
